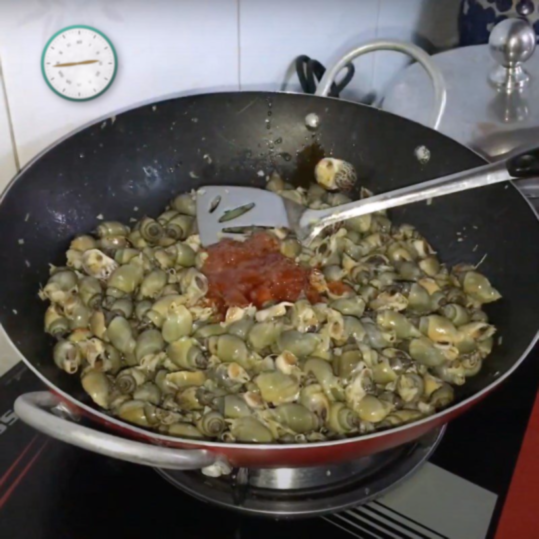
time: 2:44
